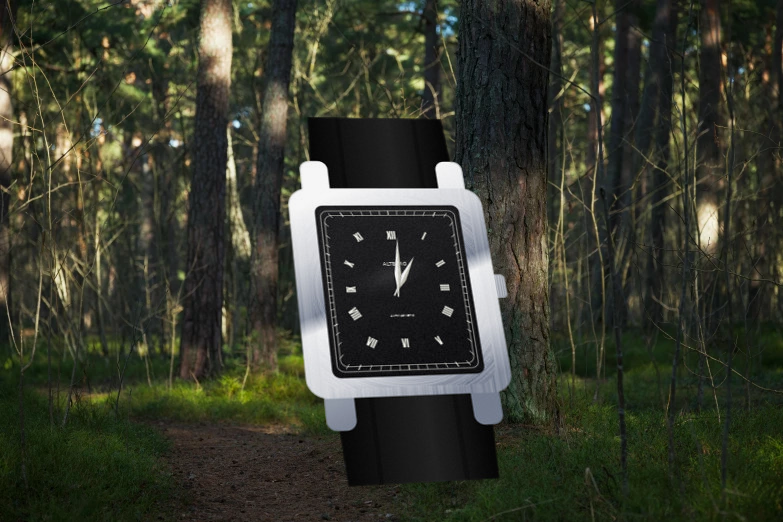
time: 1:01
